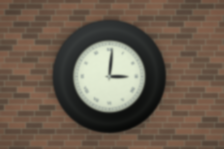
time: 3:01
